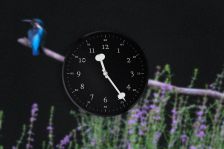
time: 11:24
